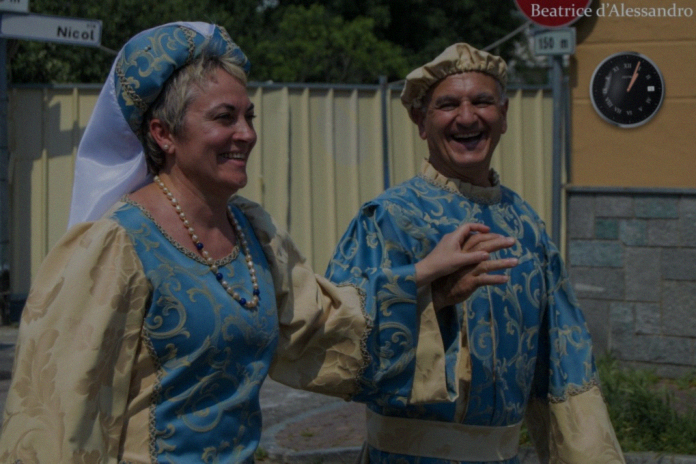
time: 1:04
